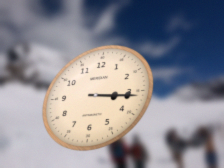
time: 3:16
